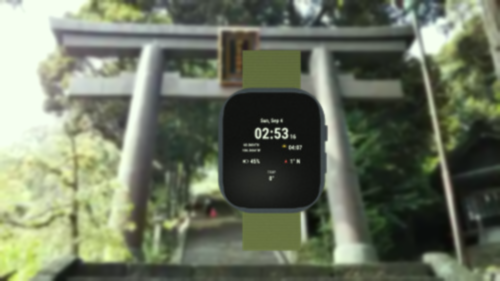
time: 2:53
